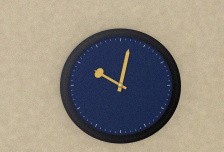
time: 10:02
